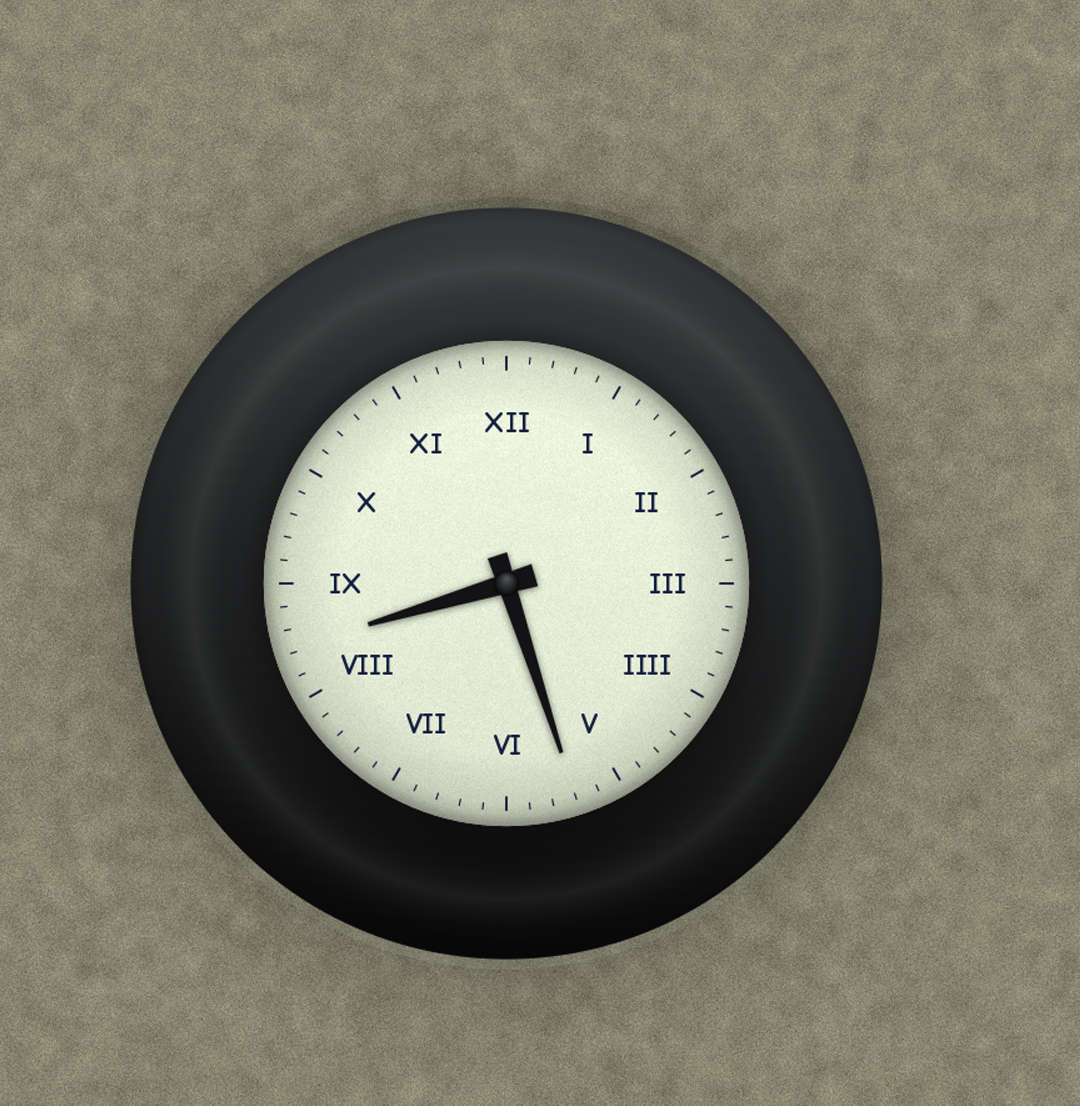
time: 8:27
